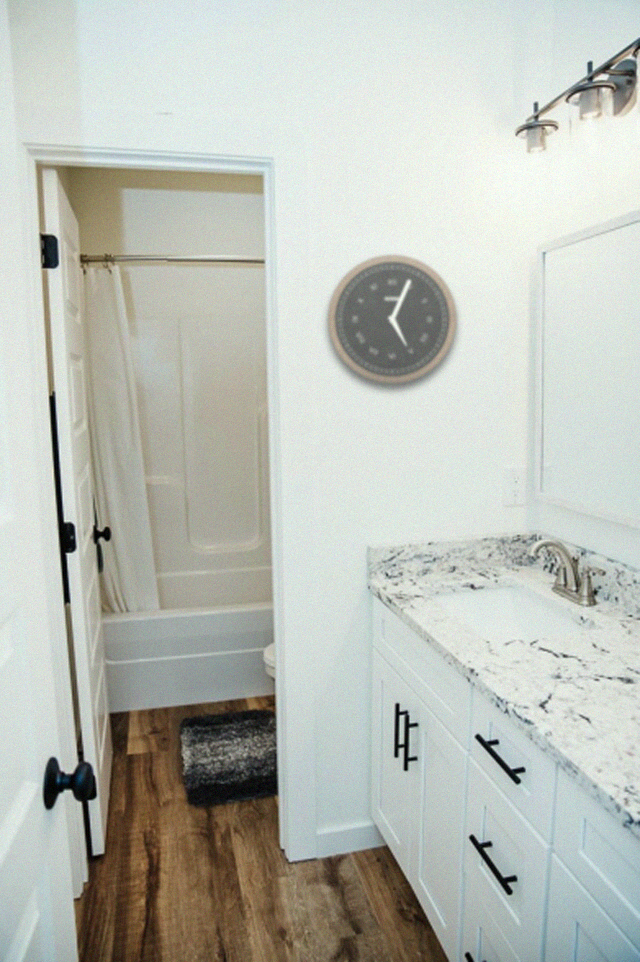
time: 5:04
